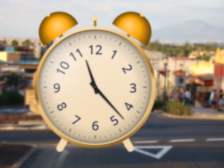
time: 11:23
